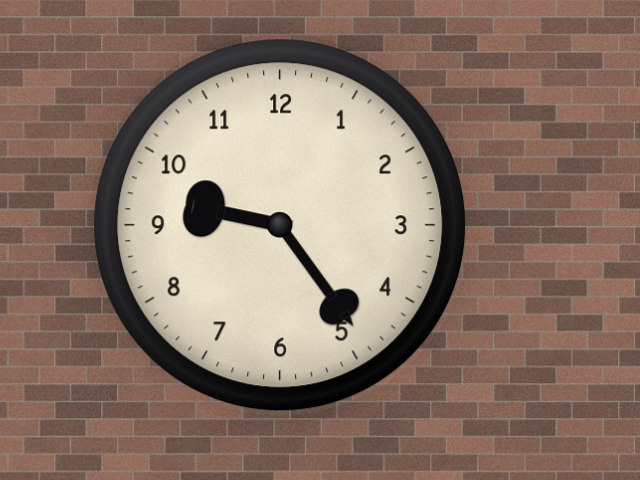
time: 9:24
